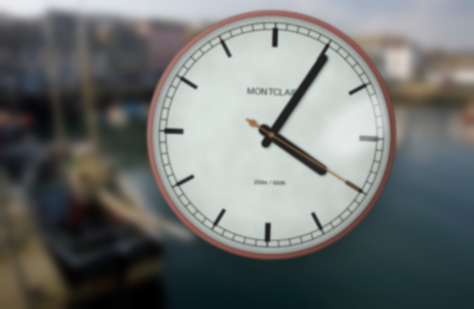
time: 4:05:20
